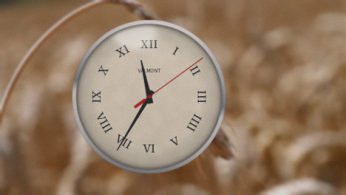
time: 11:35:09
